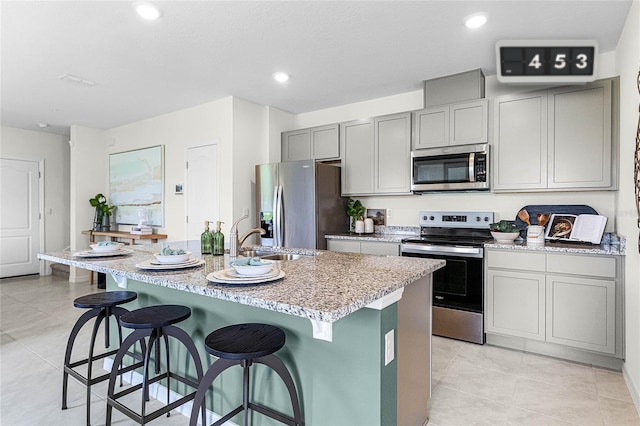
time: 4:53
